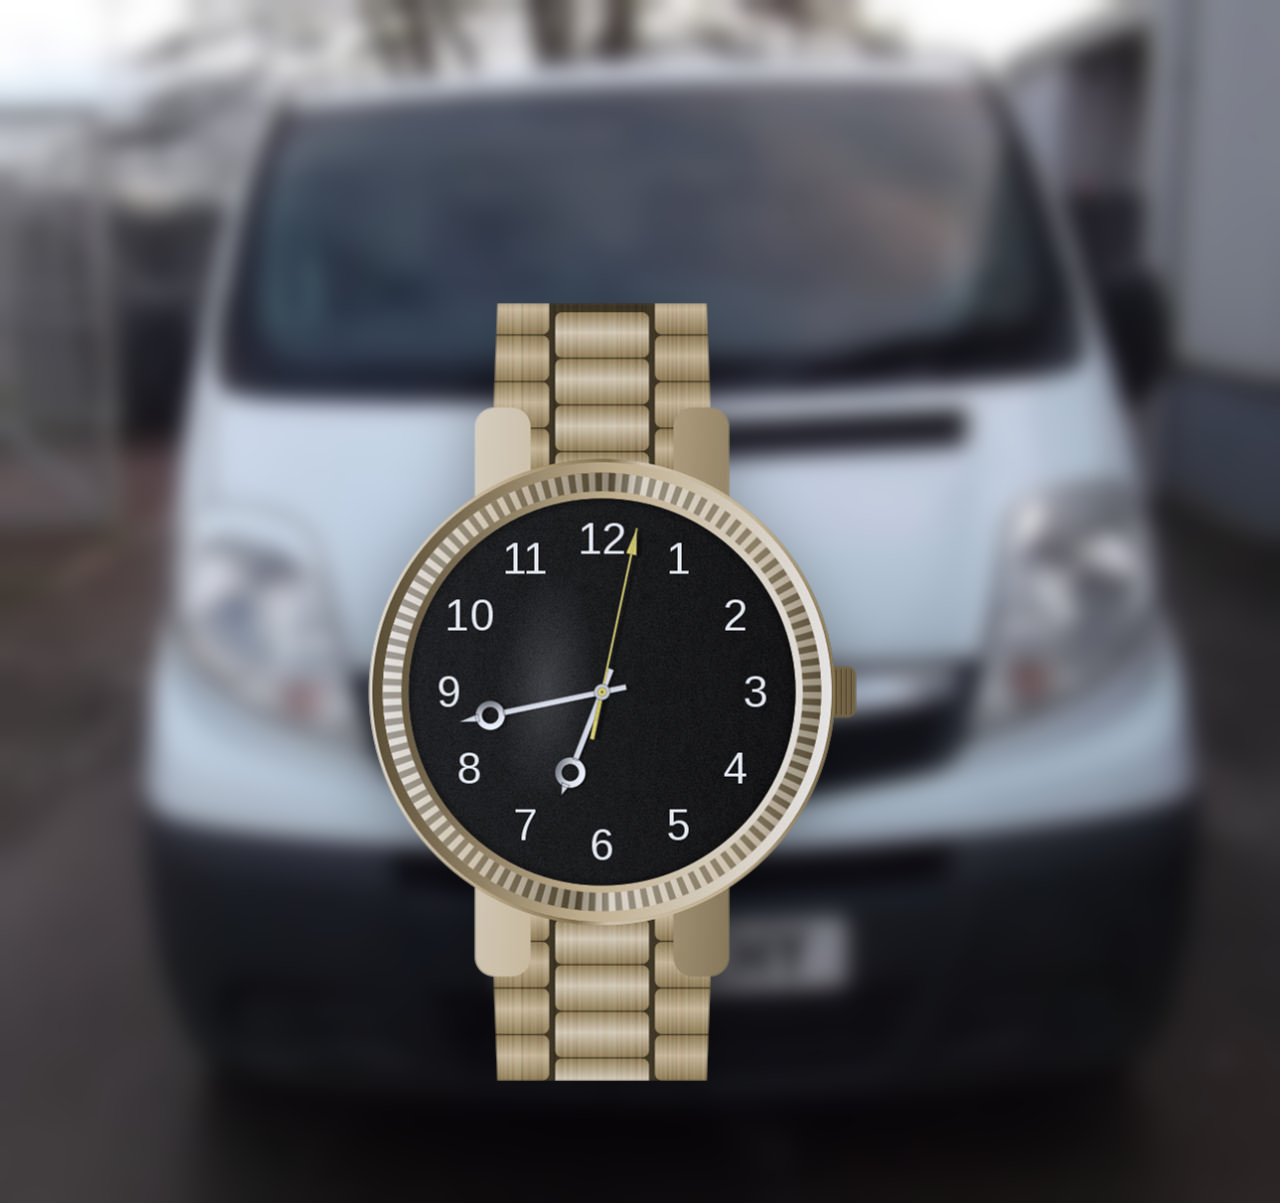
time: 6:43:02
